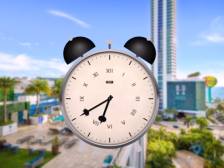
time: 6:40
